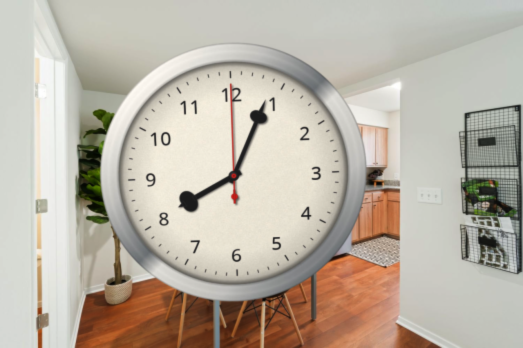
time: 8:04:00
